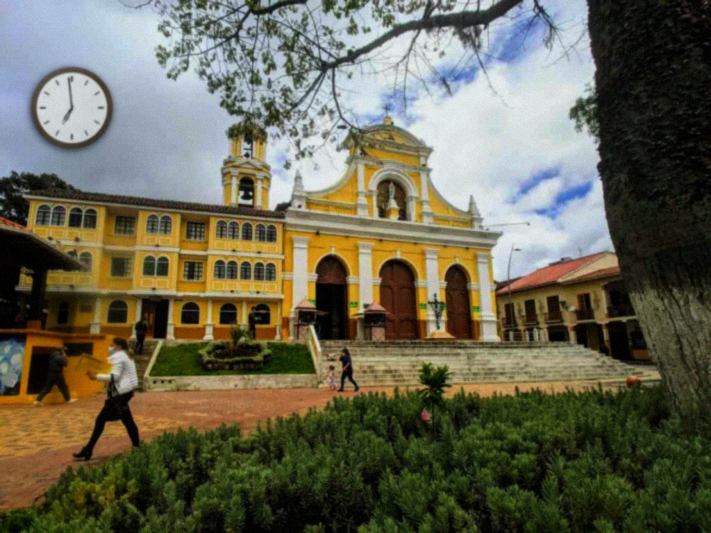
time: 6:59
